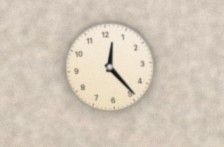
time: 12:24
